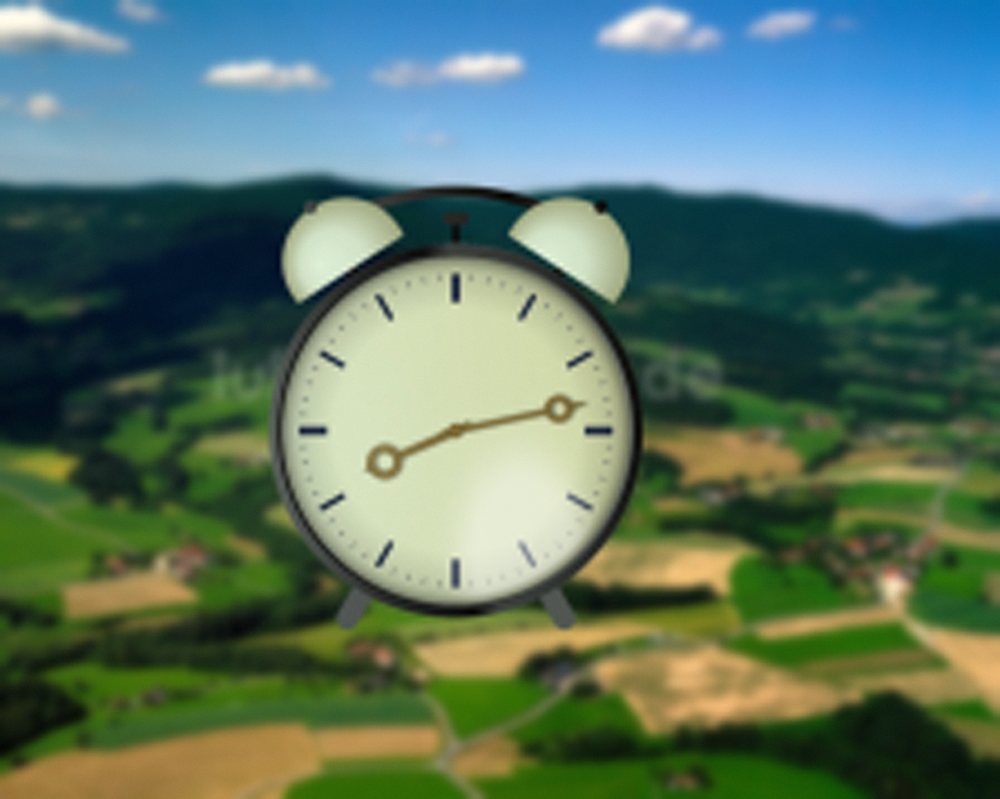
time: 8:13
